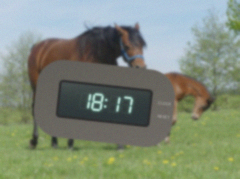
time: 18:17
